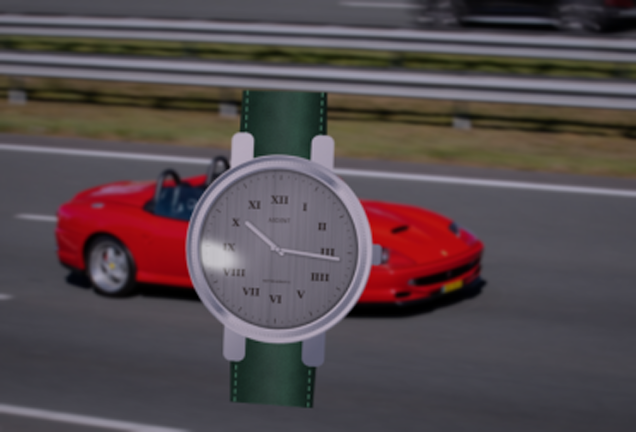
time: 10:16
